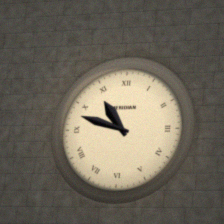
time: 10:48
